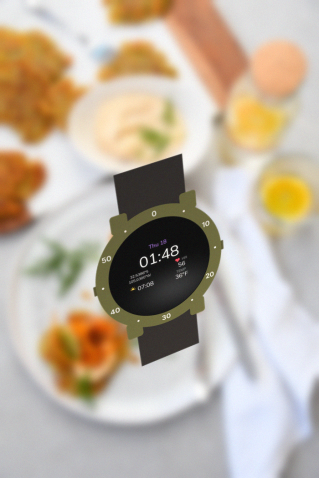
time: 1:48
